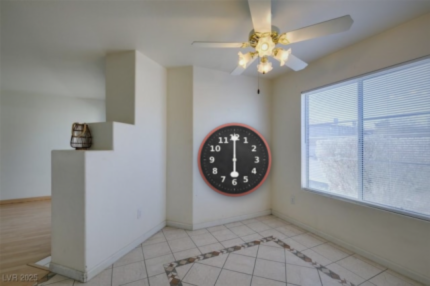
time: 6:00
